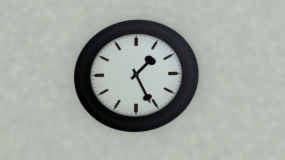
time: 1:26
